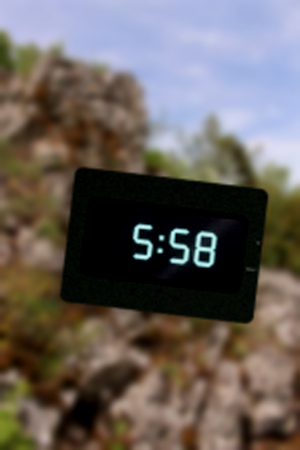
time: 5:58
